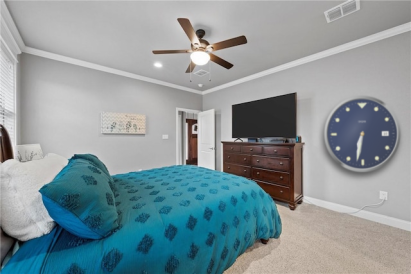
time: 6:32
